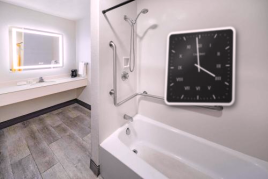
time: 3:59
